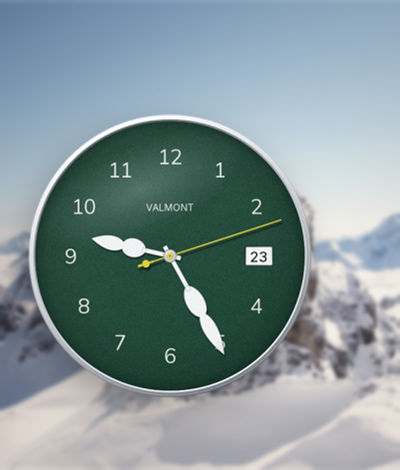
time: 9:25:12
